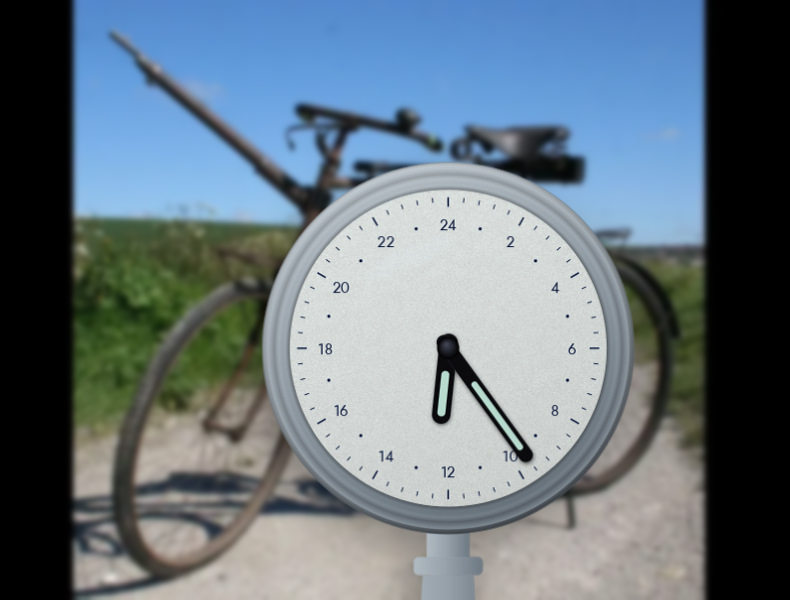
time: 12:24
